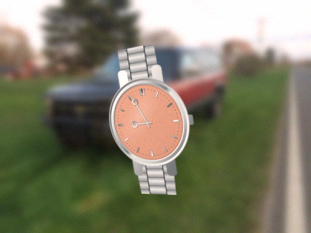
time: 8:56
